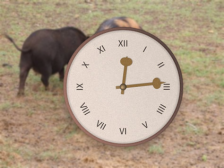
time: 12:14
